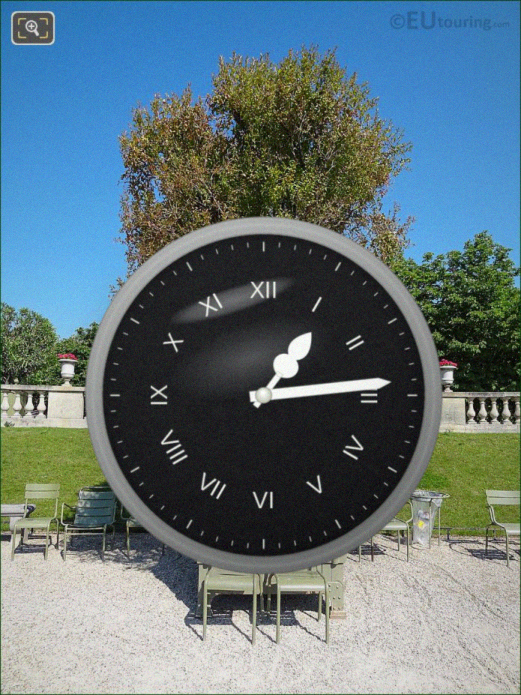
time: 1:14
